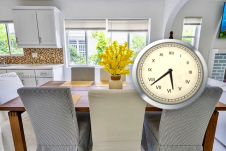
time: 5:38
